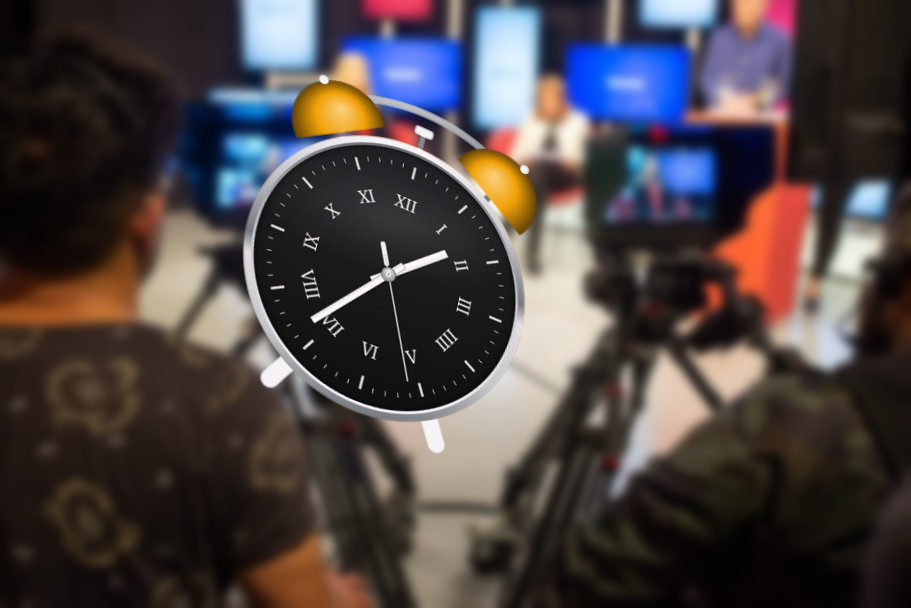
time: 1:36:26
